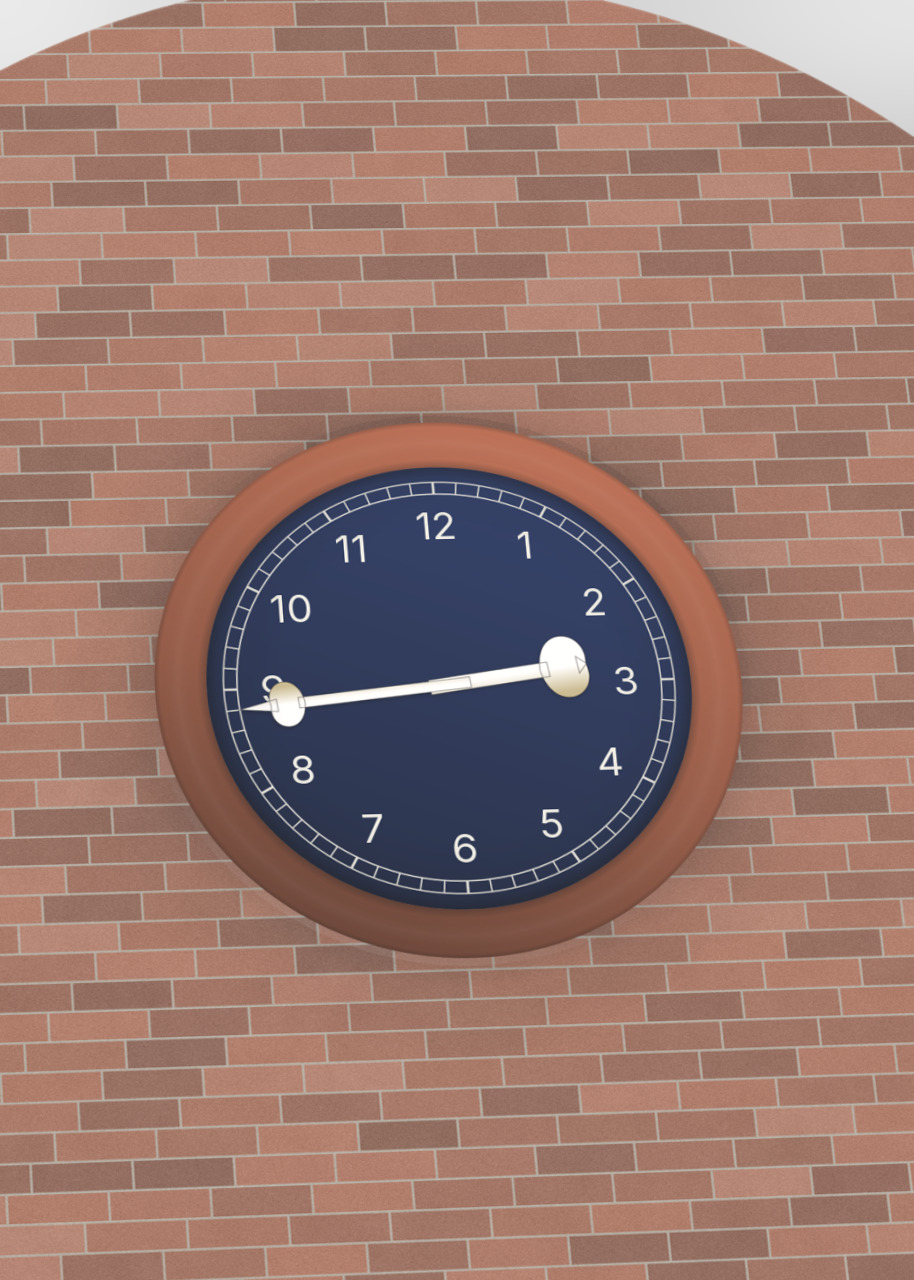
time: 2:44
